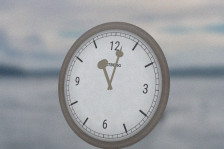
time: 11:02
